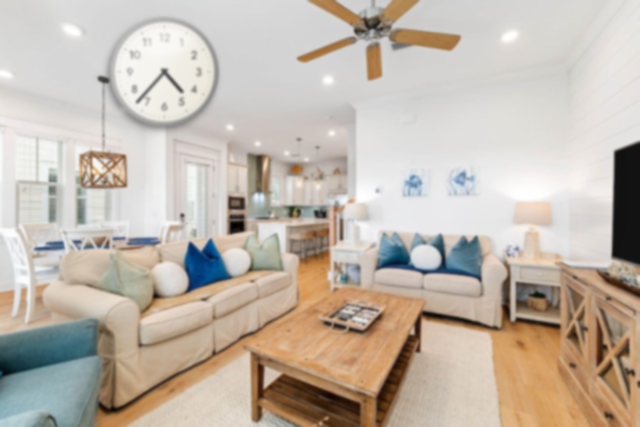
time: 4:37
